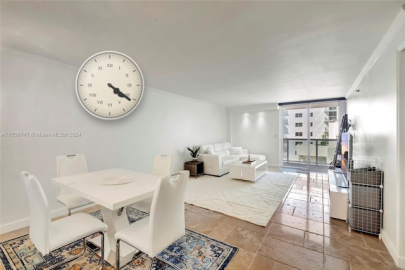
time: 4:21
